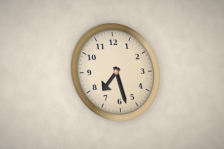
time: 7:28
